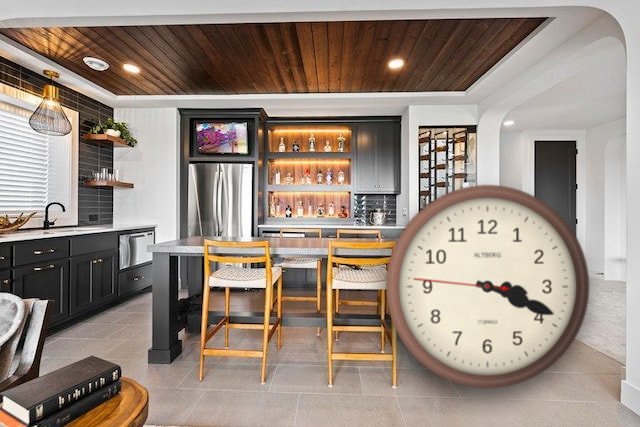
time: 3:18:46
